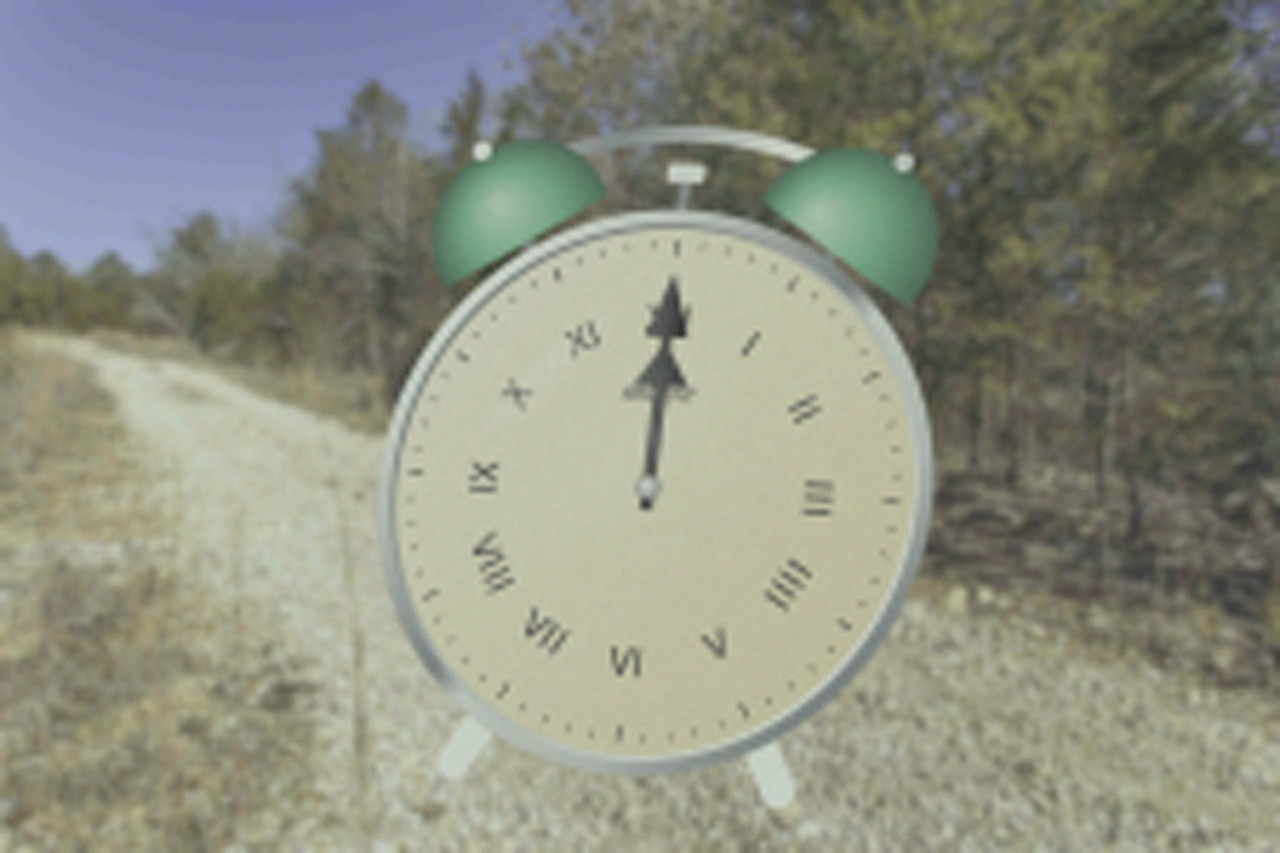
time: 12:00
